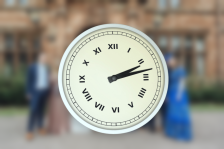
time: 2:13
